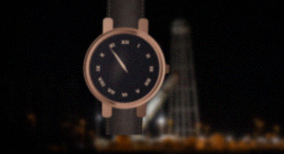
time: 10:54
